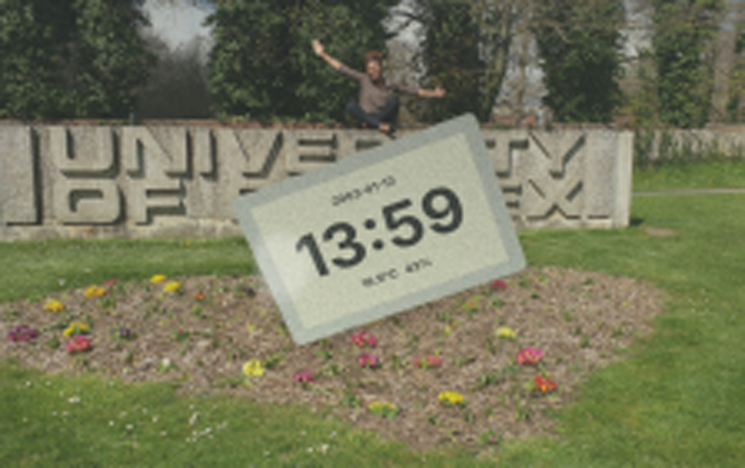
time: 13:59
